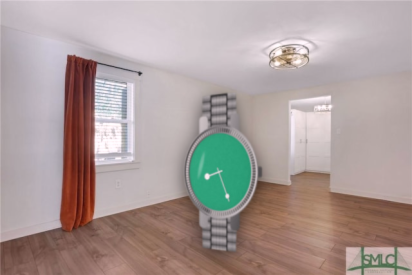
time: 8:26
